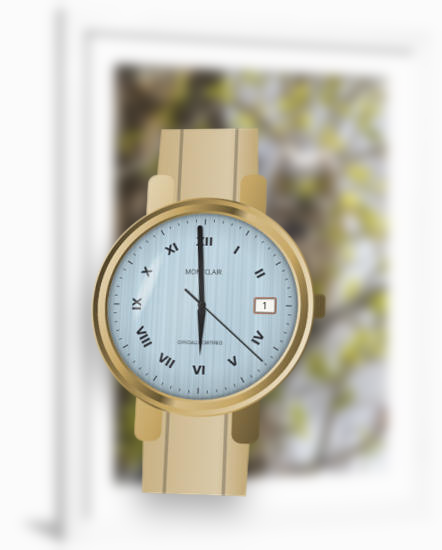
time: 5:59:22
